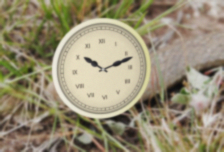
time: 10:12
